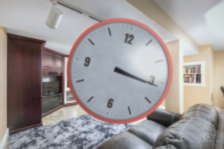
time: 3:16
